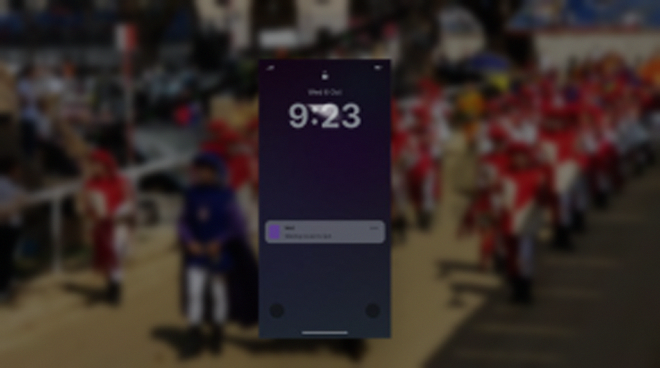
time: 9:23
